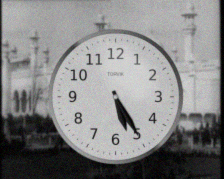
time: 5:25
